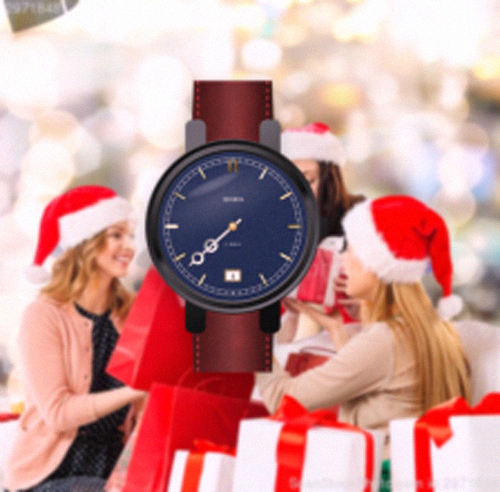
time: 7:38
